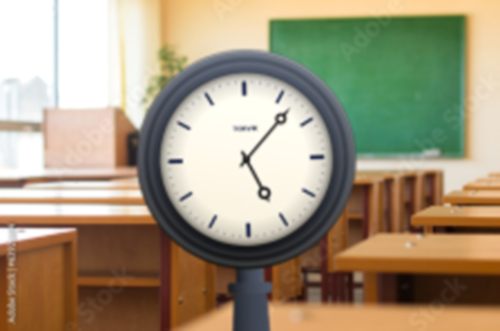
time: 5:07
